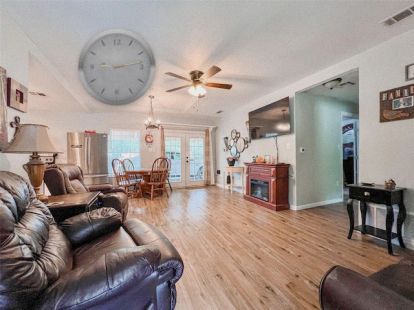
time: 9:13
